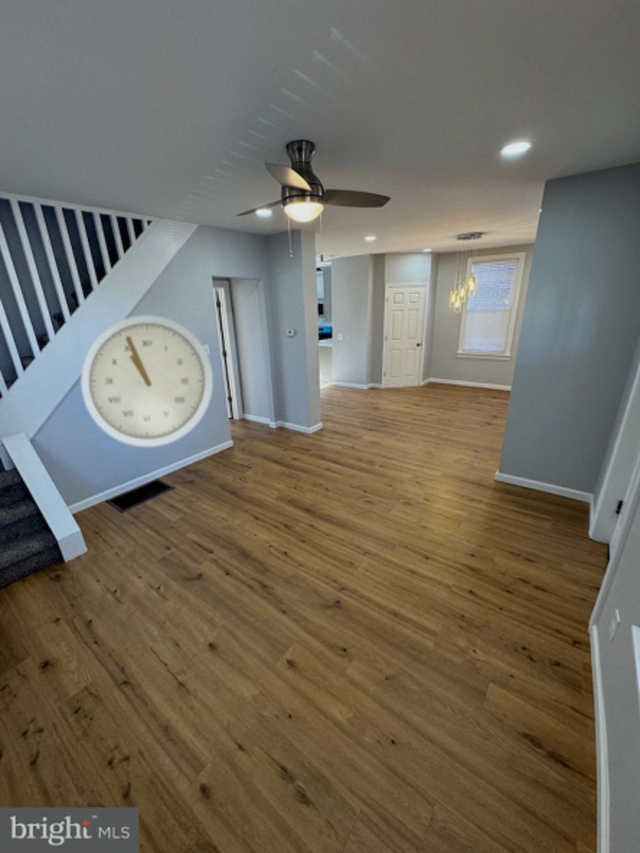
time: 10:56
